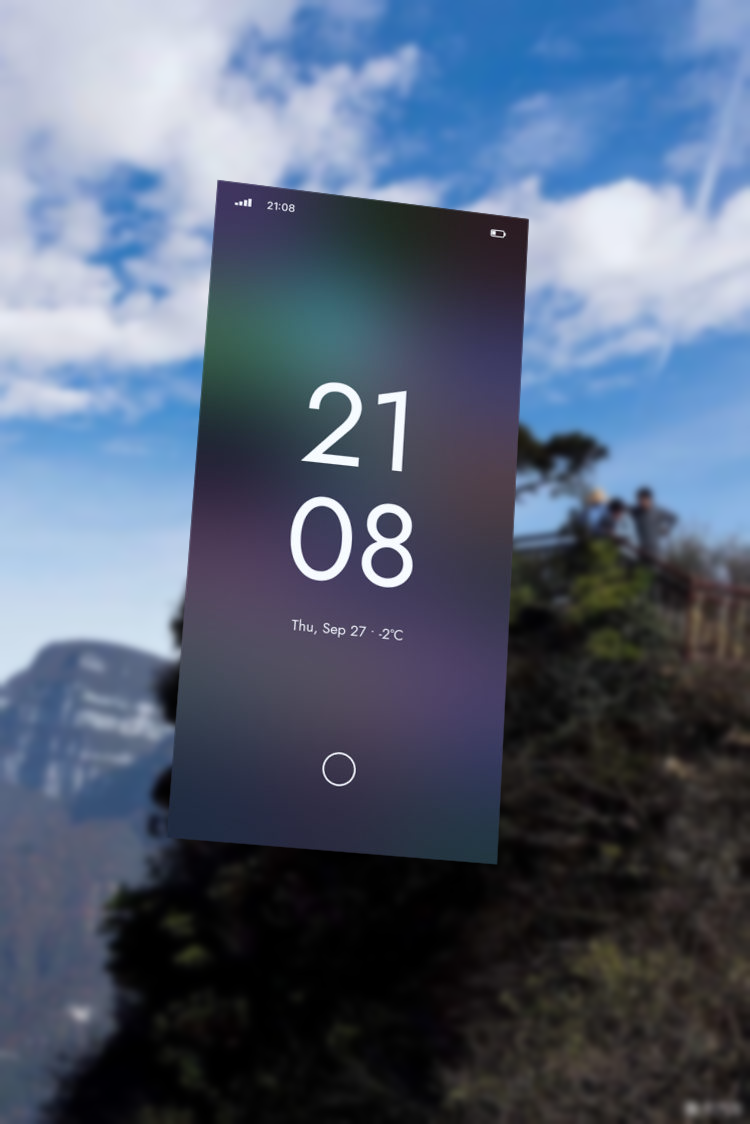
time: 21:08
